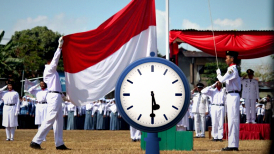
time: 5:30
